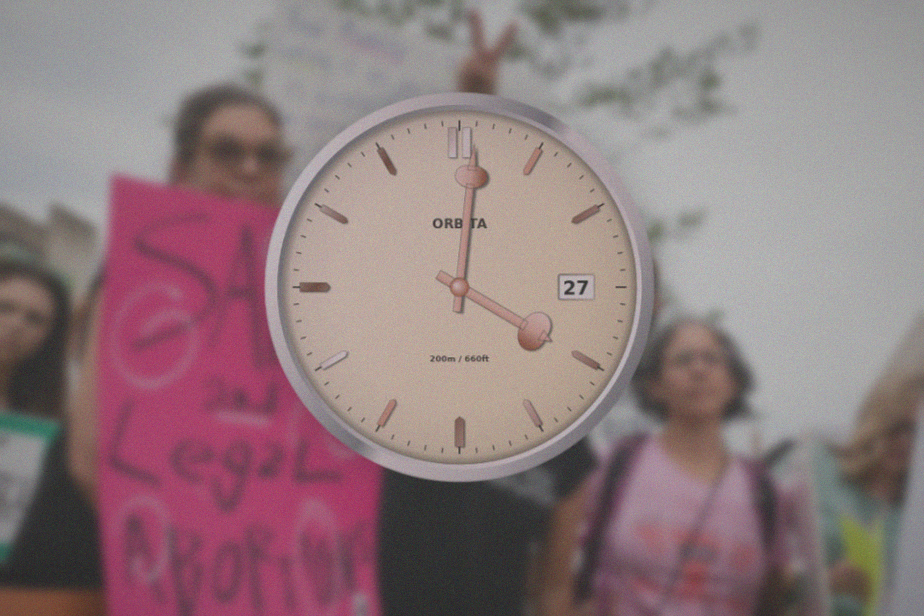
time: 4:01
